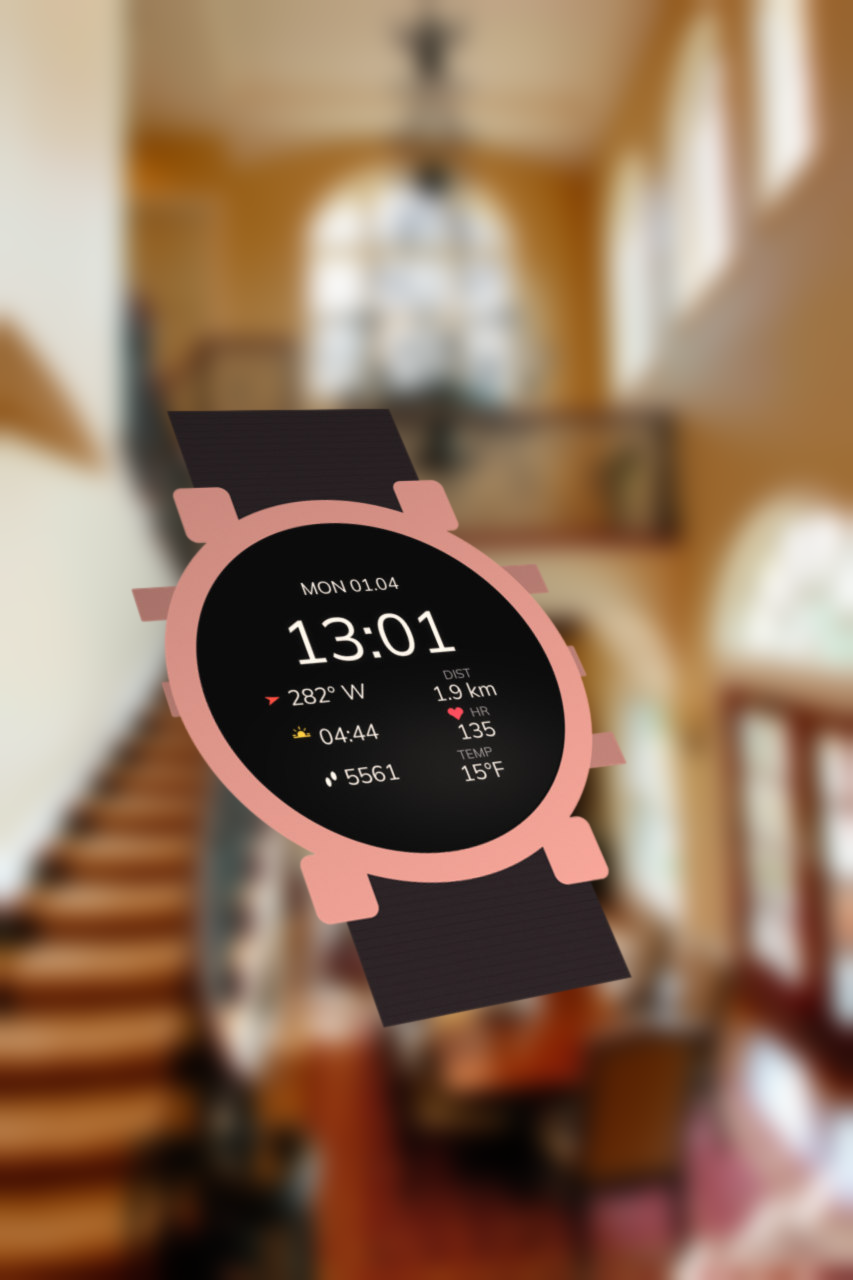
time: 13:01
